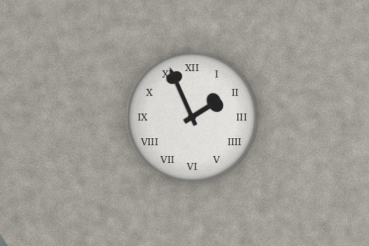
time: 1:56
